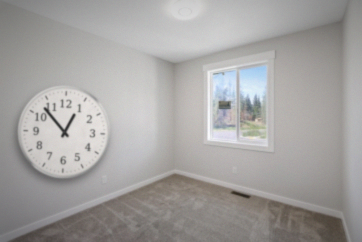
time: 12:53
